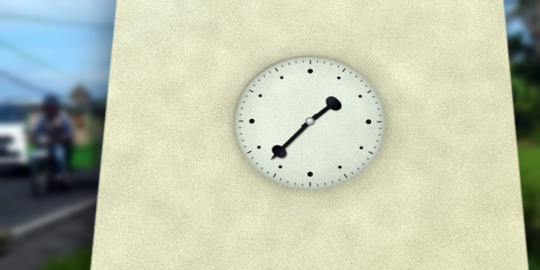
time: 1:37
